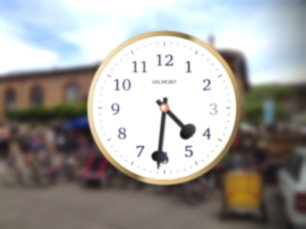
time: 4:31
